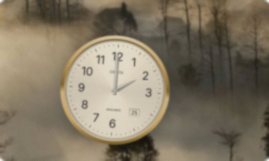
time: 2:00
